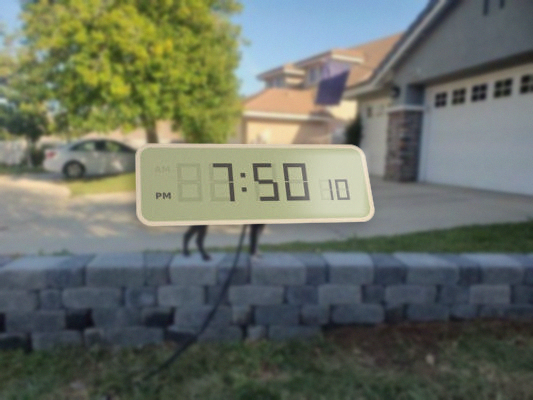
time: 7:50:10
